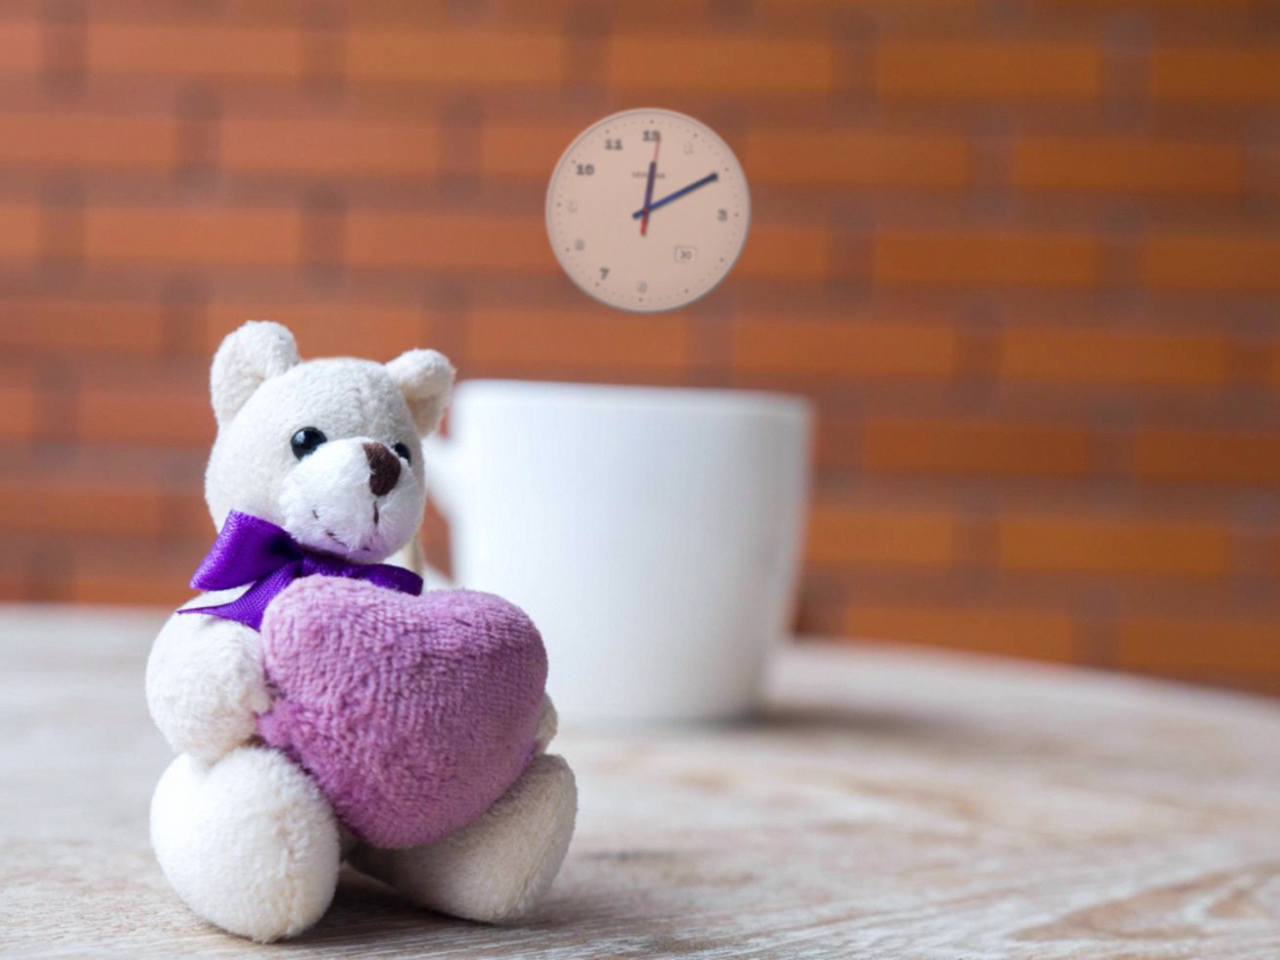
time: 12:10:01
